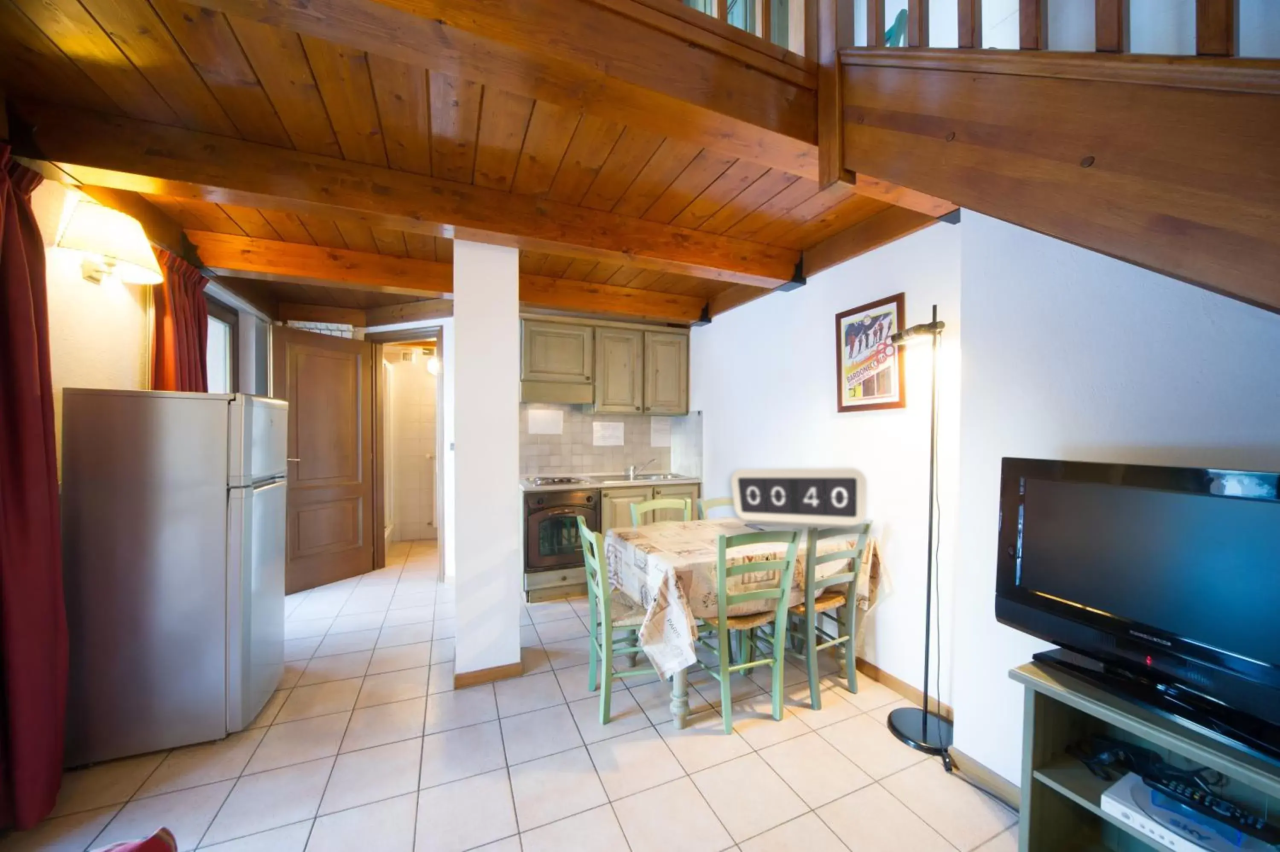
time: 0:40
